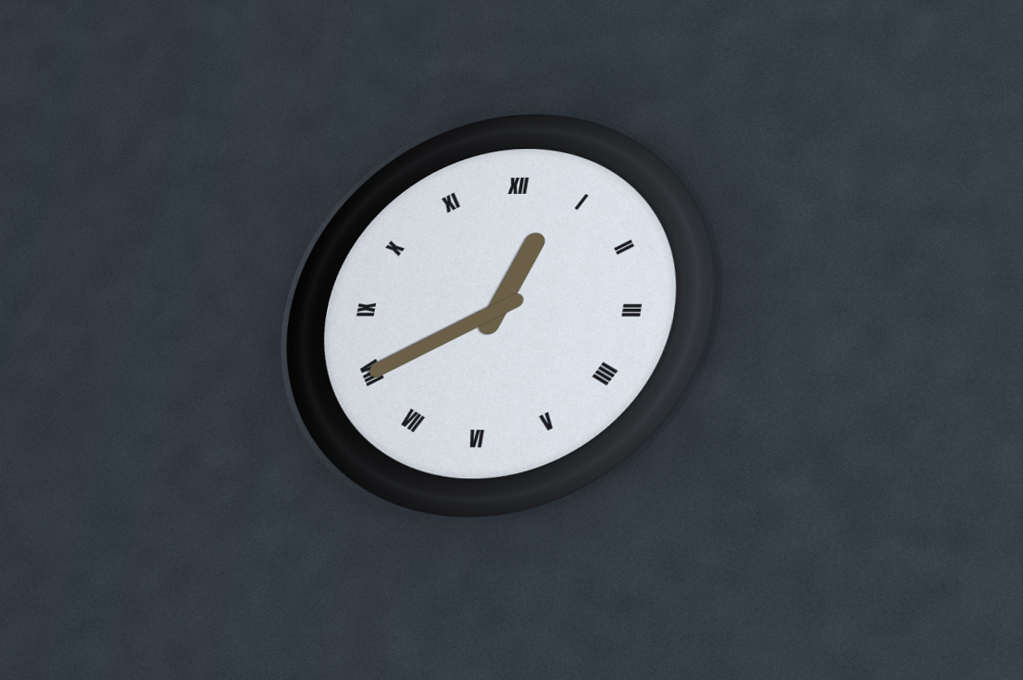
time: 12:40
